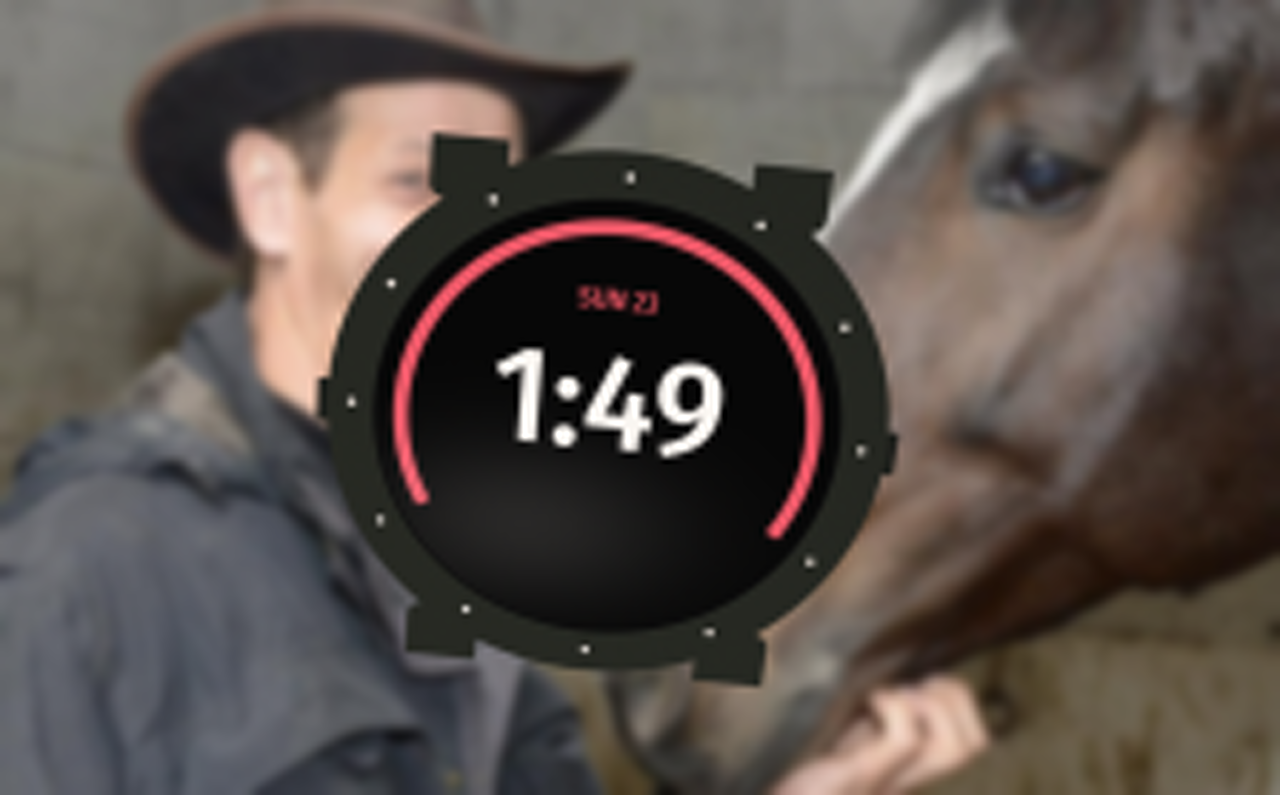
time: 1:49
